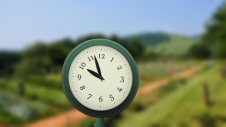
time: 9:57
